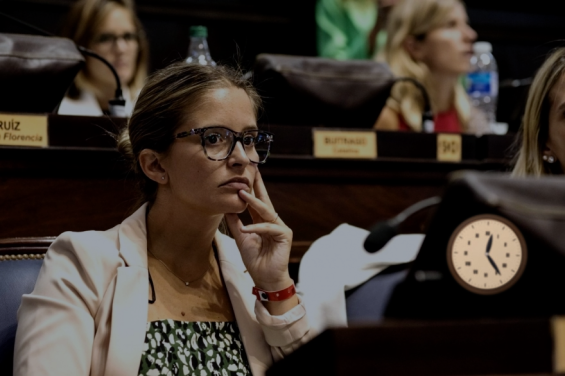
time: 12:24
